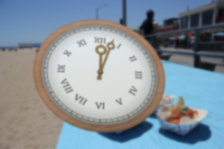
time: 12:03
